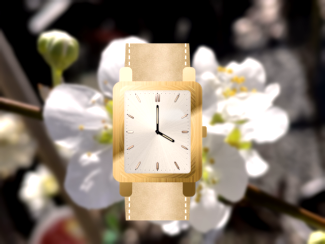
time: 4:00
